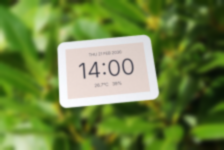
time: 14:00
